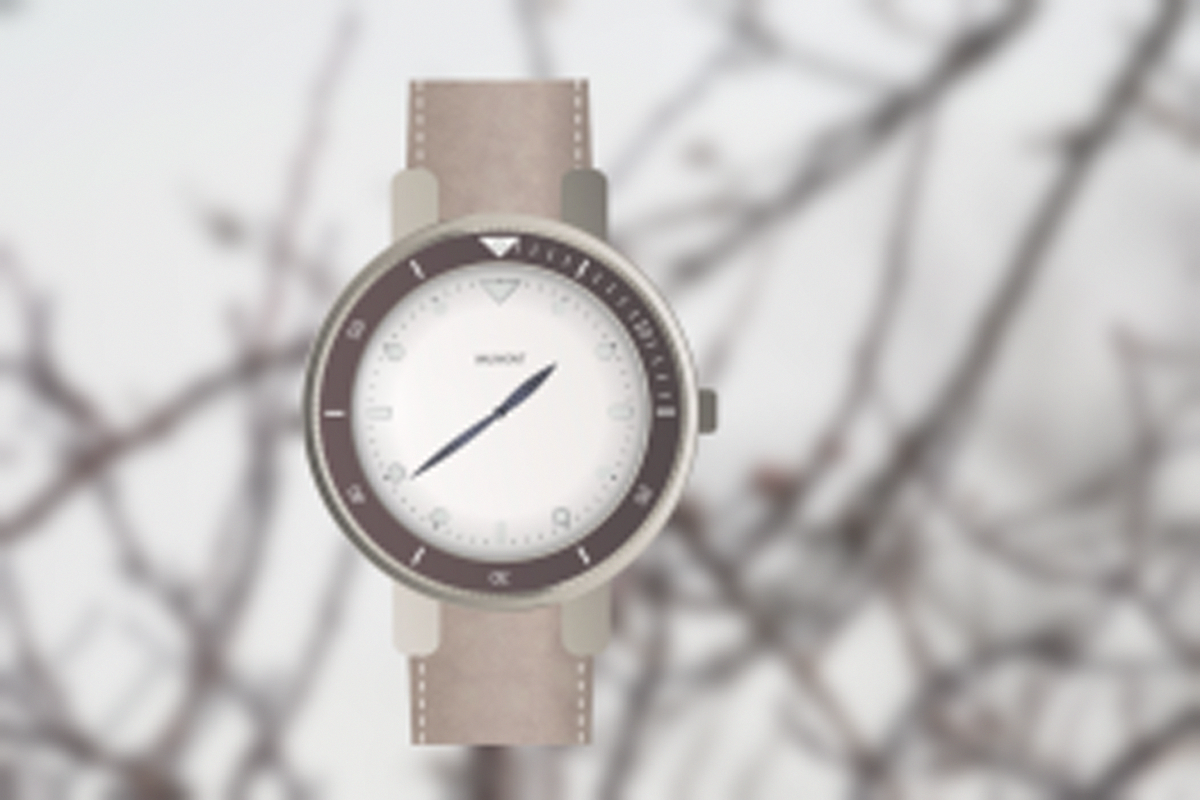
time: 1:39
